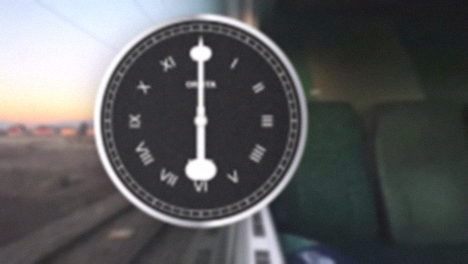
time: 6:00
